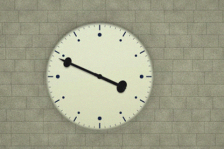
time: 3:49
